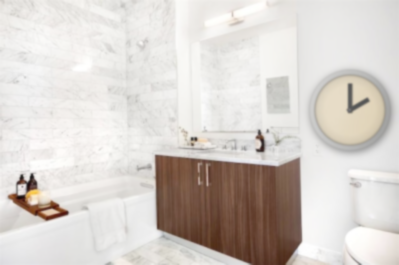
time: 2:00
